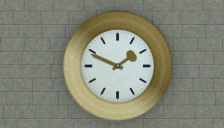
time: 1:49
